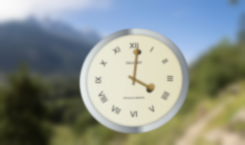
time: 4:01
